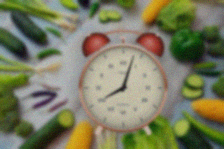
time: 8:03
